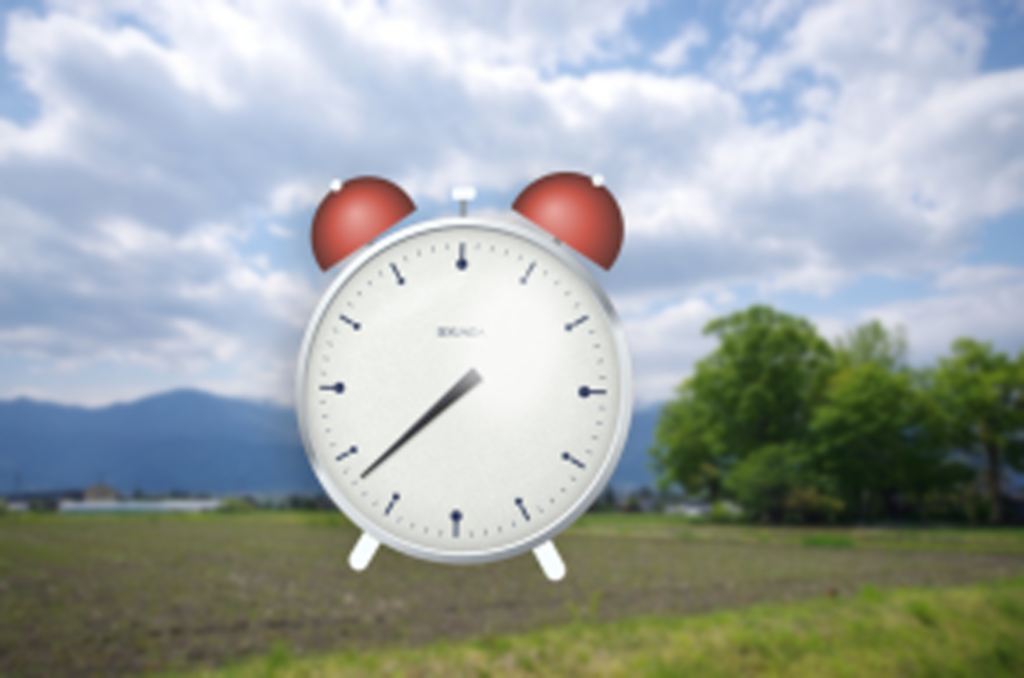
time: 7:38
